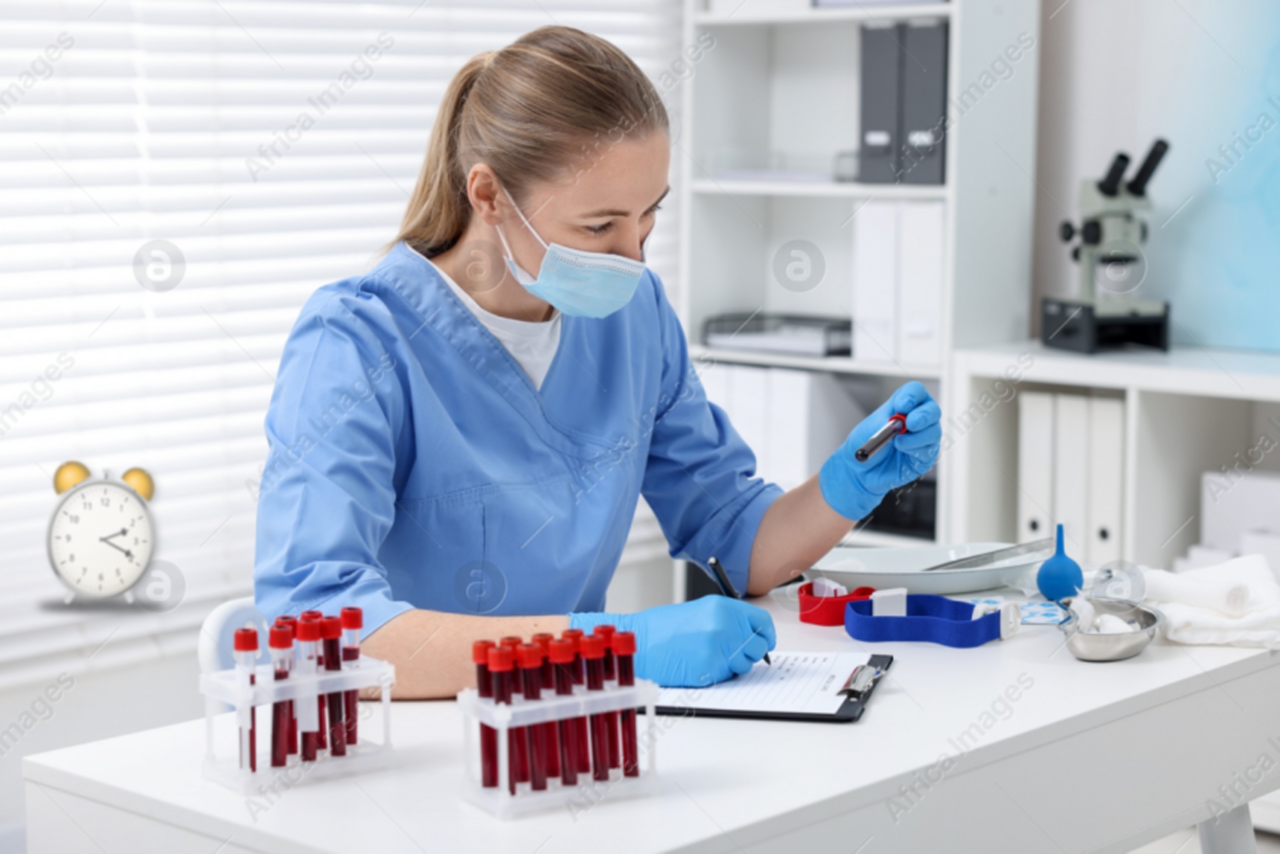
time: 2:19
